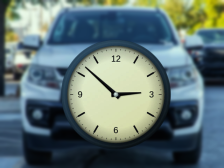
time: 2:52
